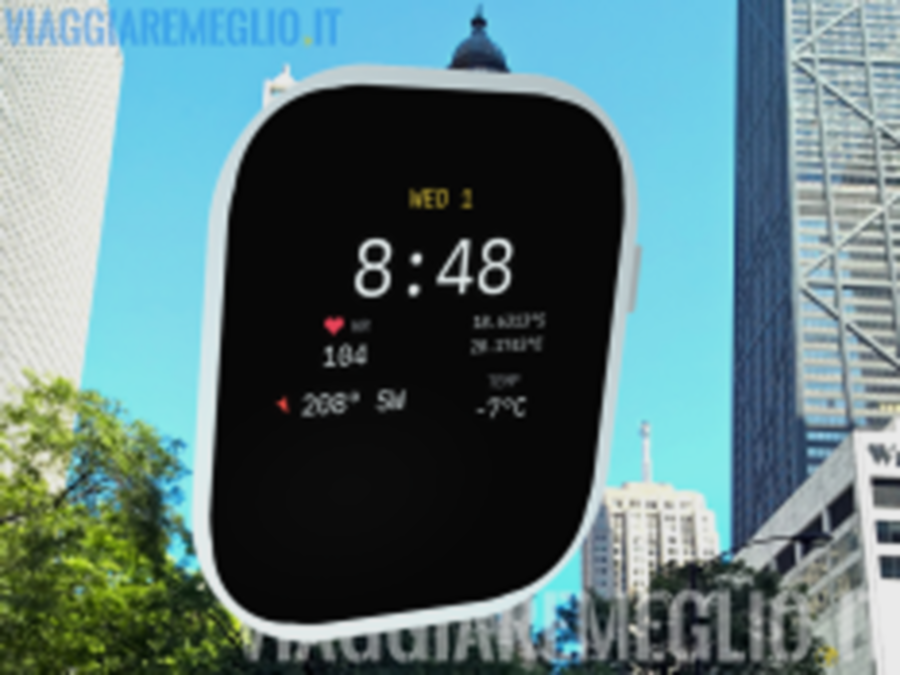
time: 8:48
